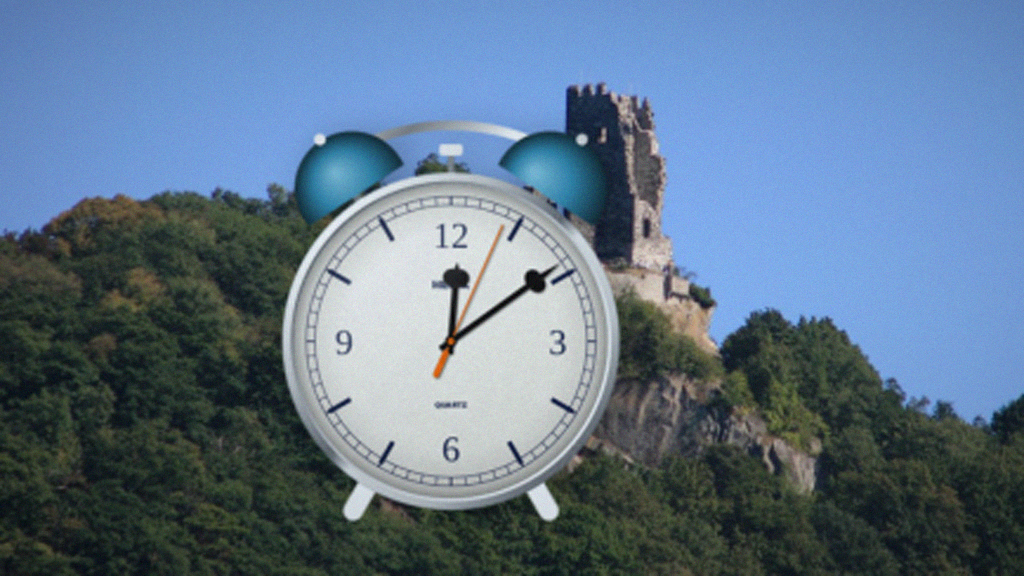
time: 12:09:04
